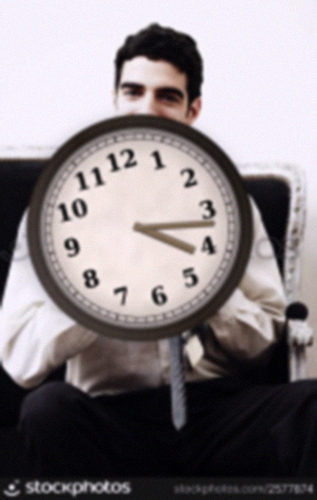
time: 4:17
